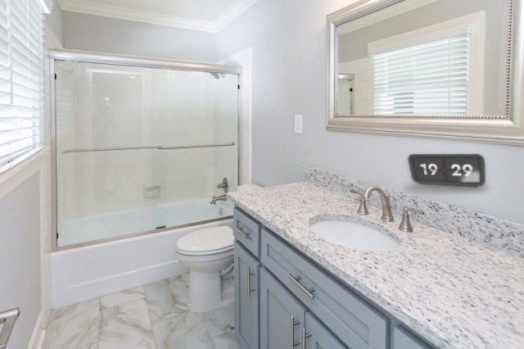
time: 19:29
